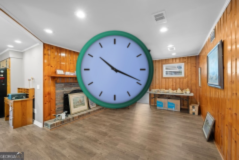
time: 10:19
